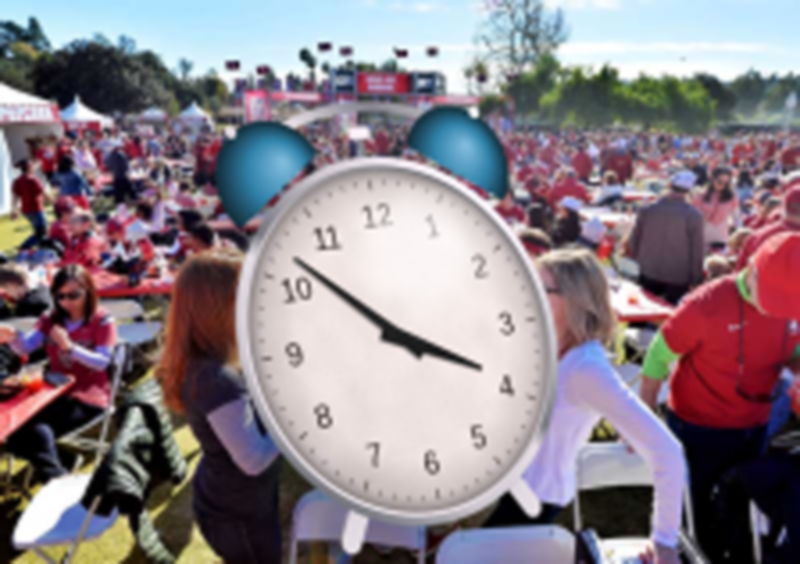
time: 3:52
